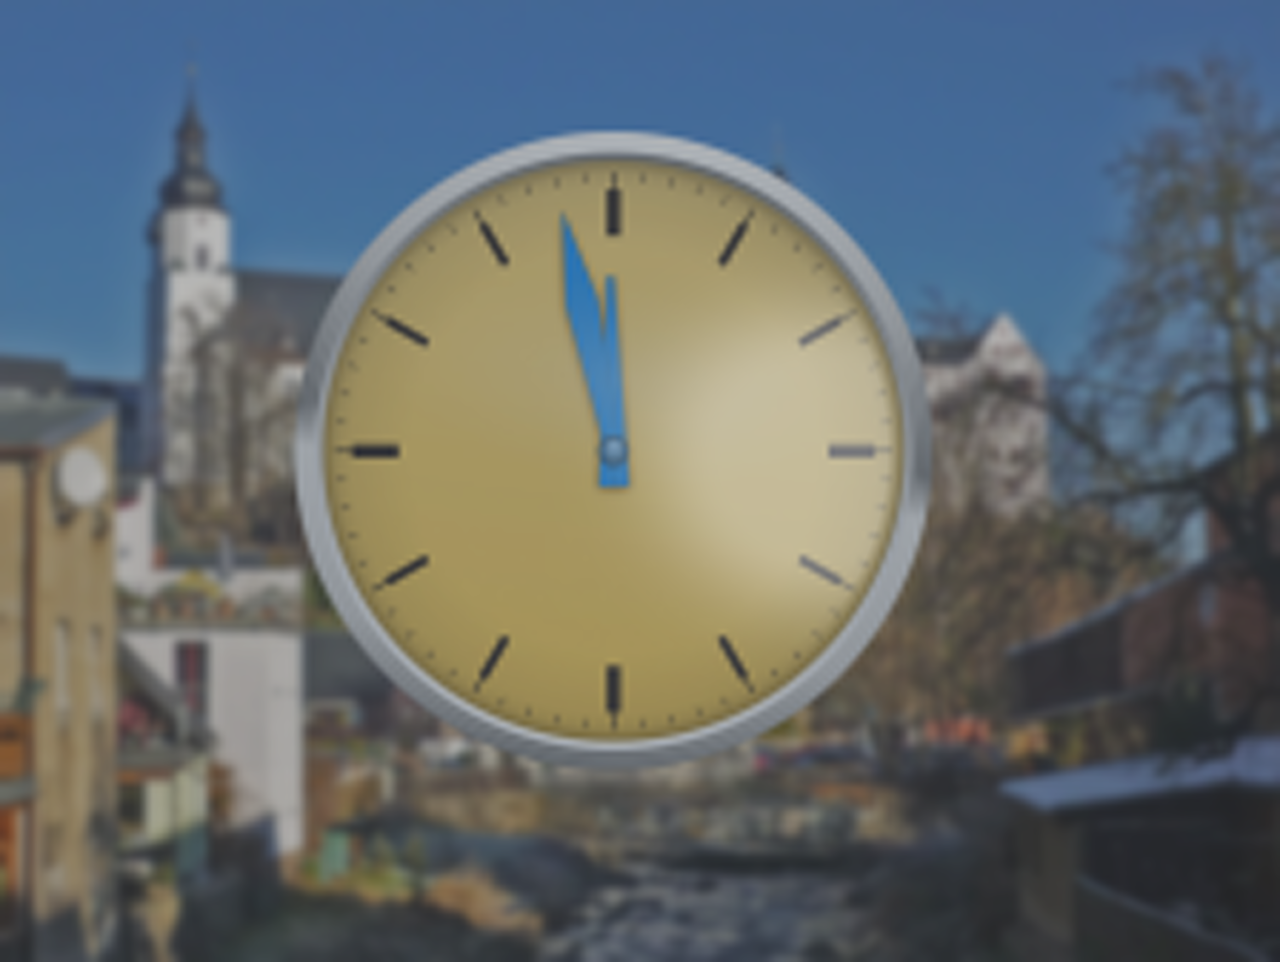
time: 11:58
